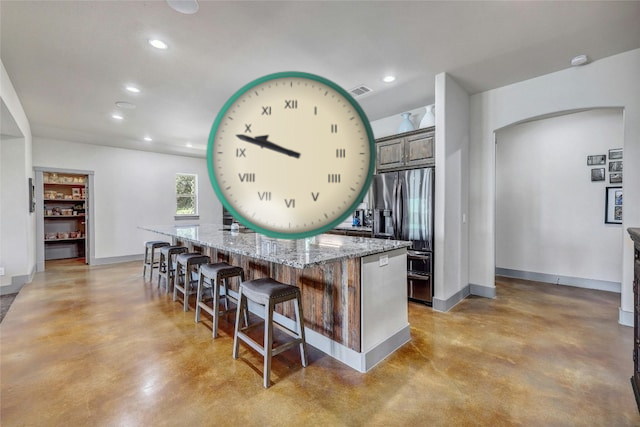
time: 9:48
